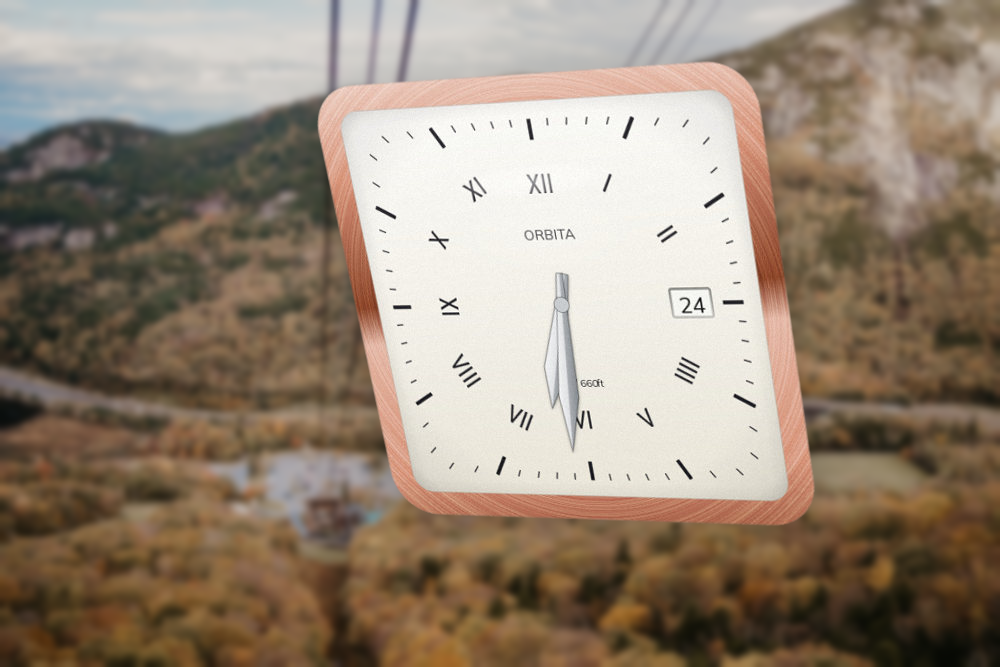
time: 6:31
